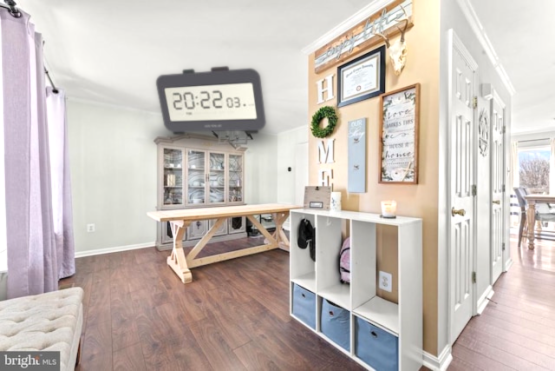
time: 20:22:03
